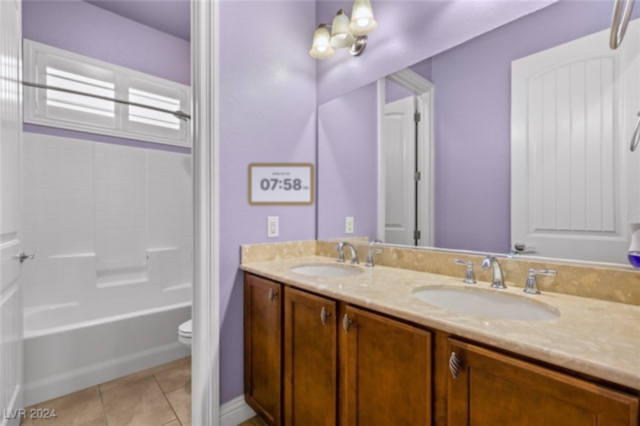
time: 7:58
